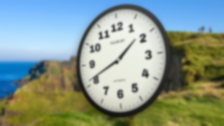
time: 1:41
